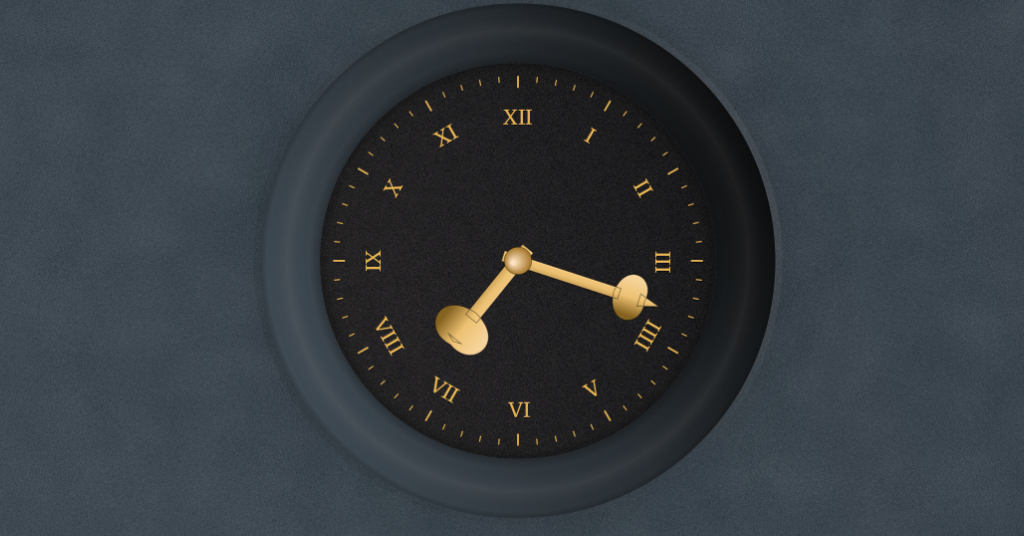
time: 7:18
